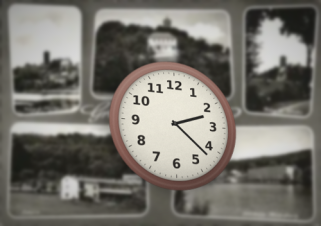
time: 2:22
